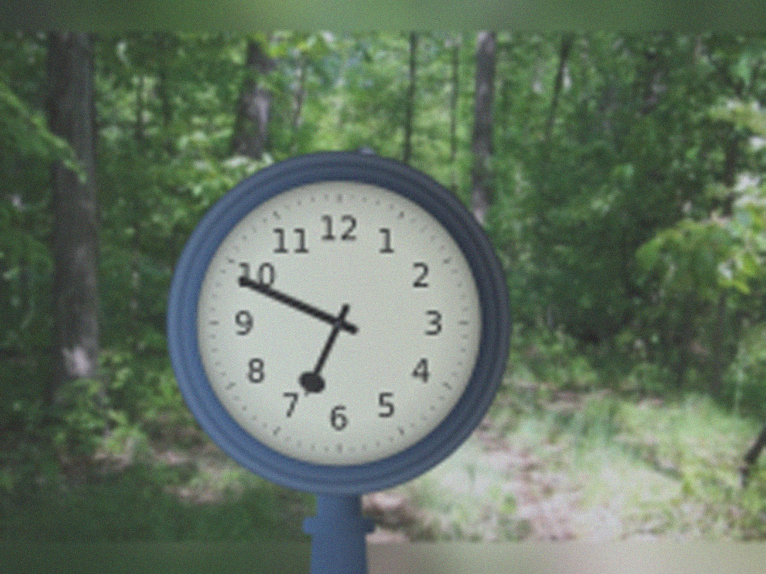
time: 6:49
